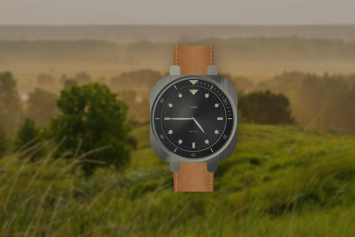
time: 4:45
